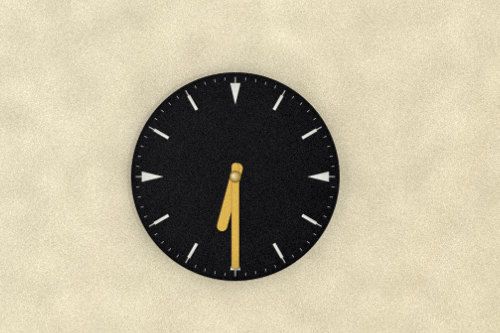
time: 6:30
